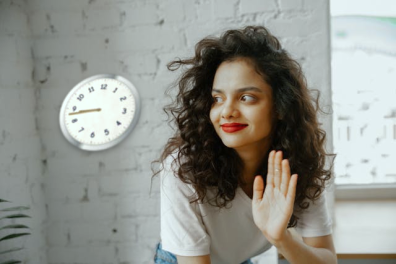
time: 8:43
